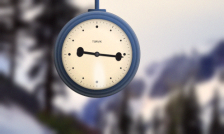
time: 9:16
